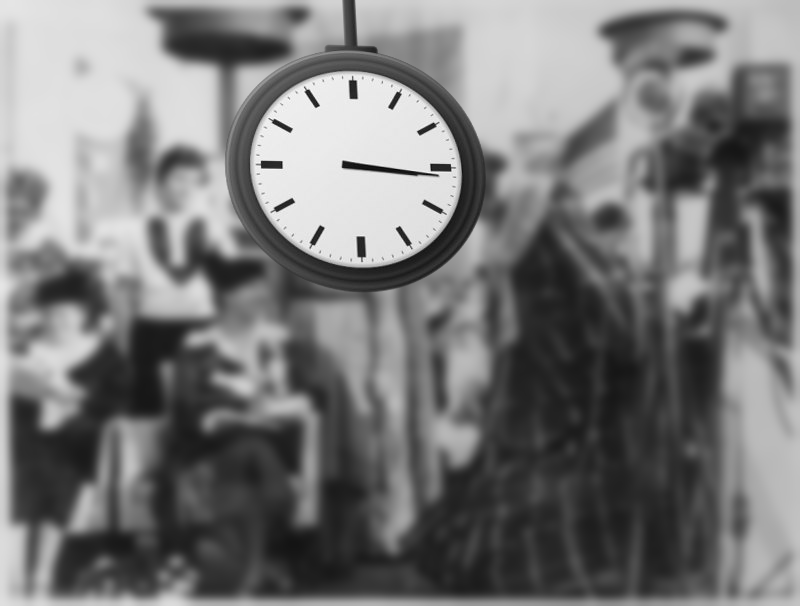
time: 3:16
